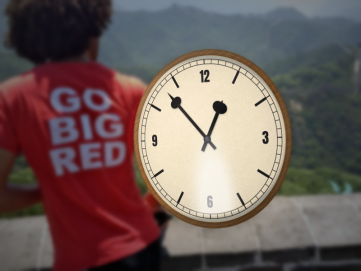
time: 12:53
